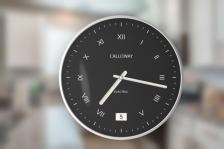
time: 7:17
